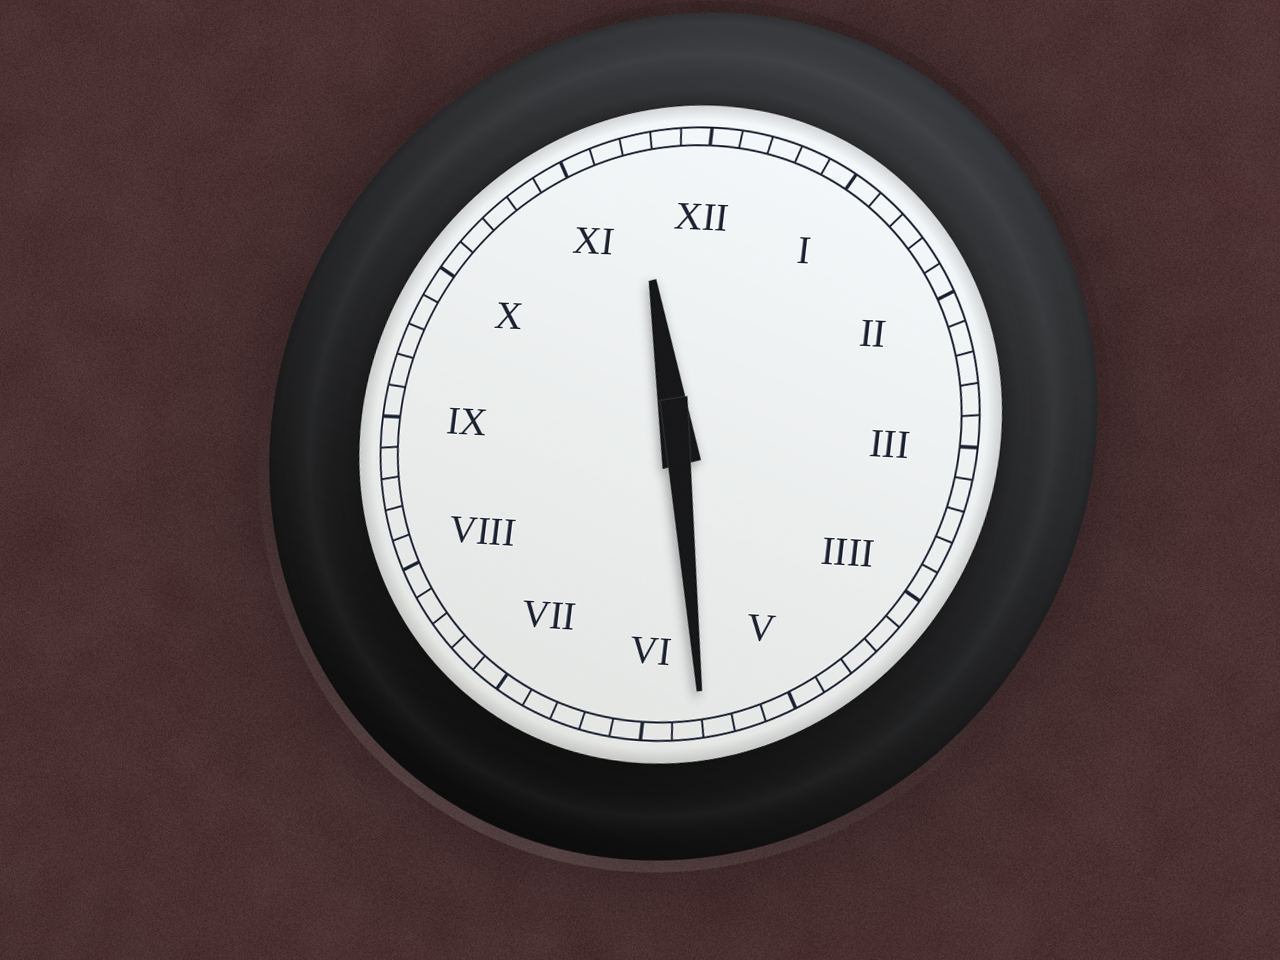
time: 11:28
